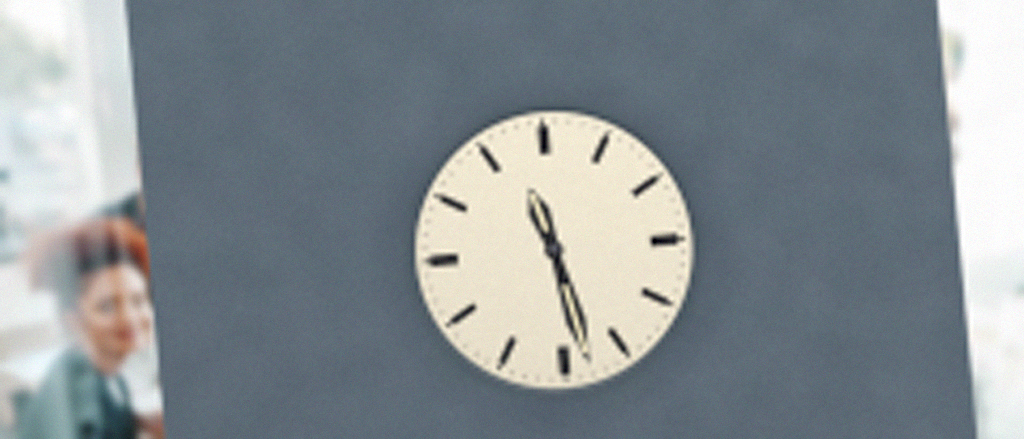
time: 11:28
